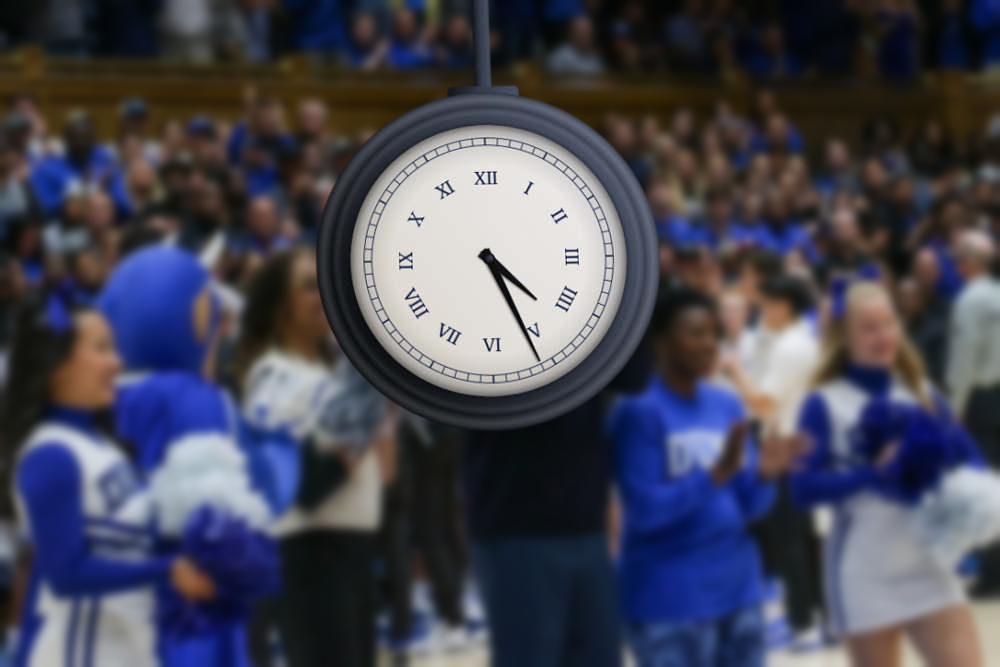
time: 4:26
